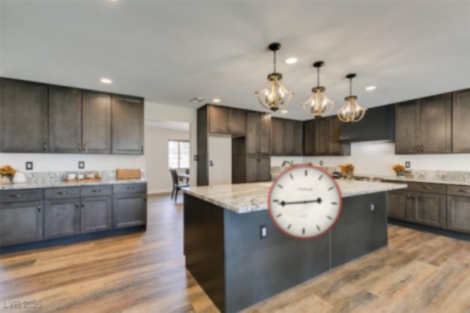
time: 2:44
